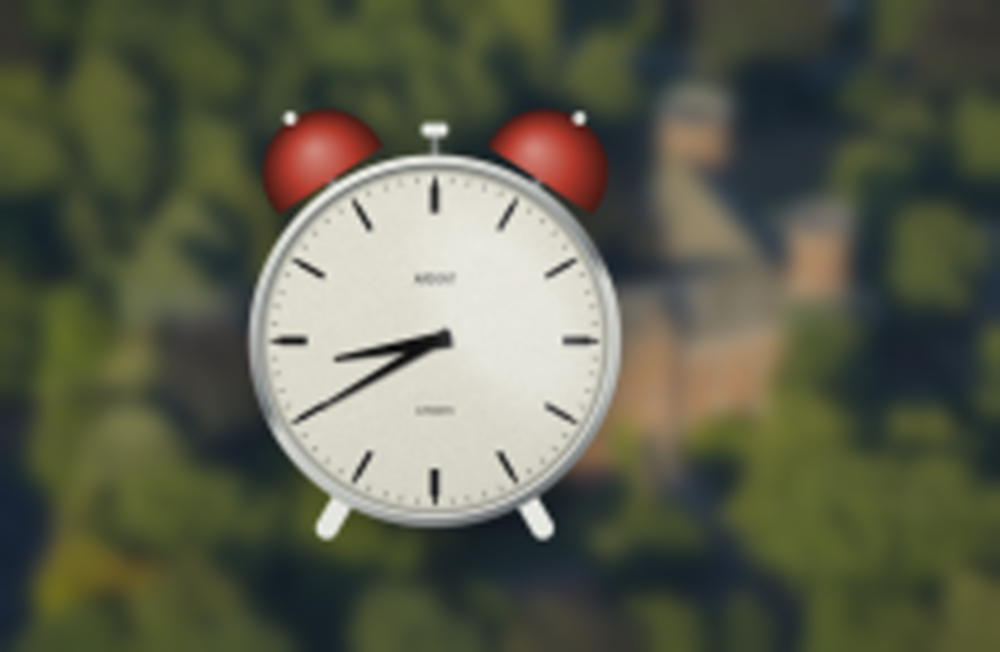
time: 8:40
